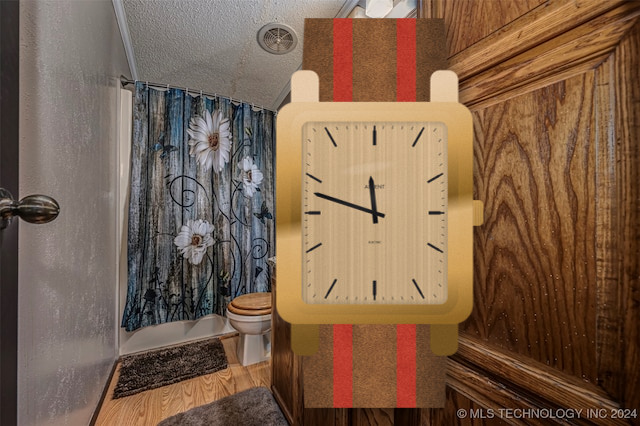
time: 11:48
